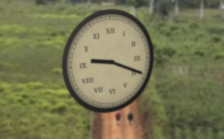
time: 9:19
